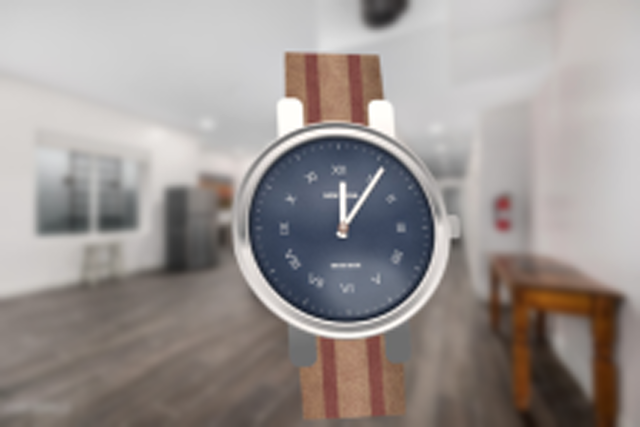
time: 12:06
